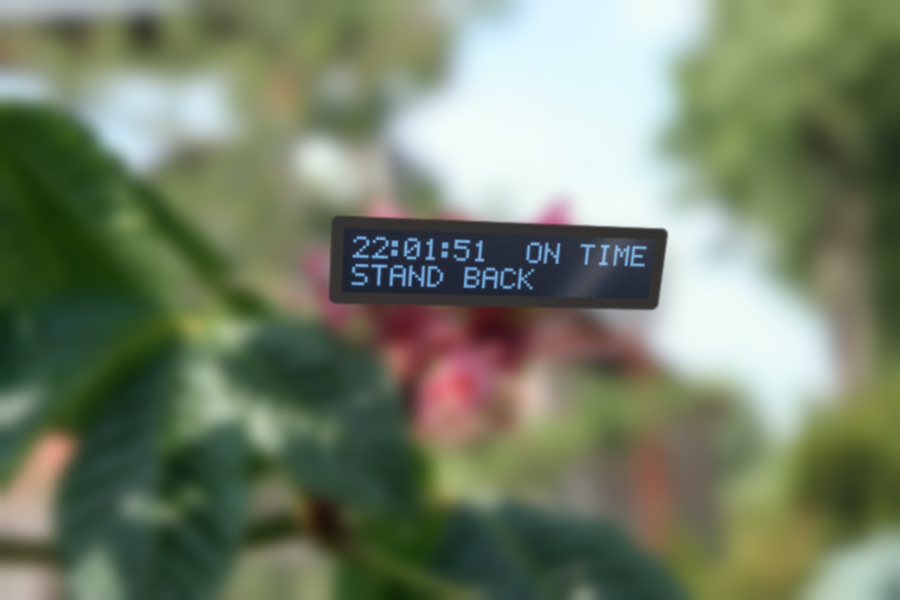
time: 22:01:51
